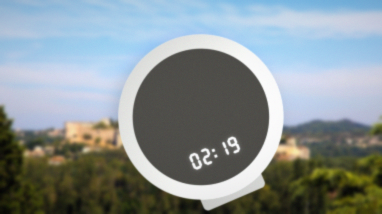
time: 2:19
